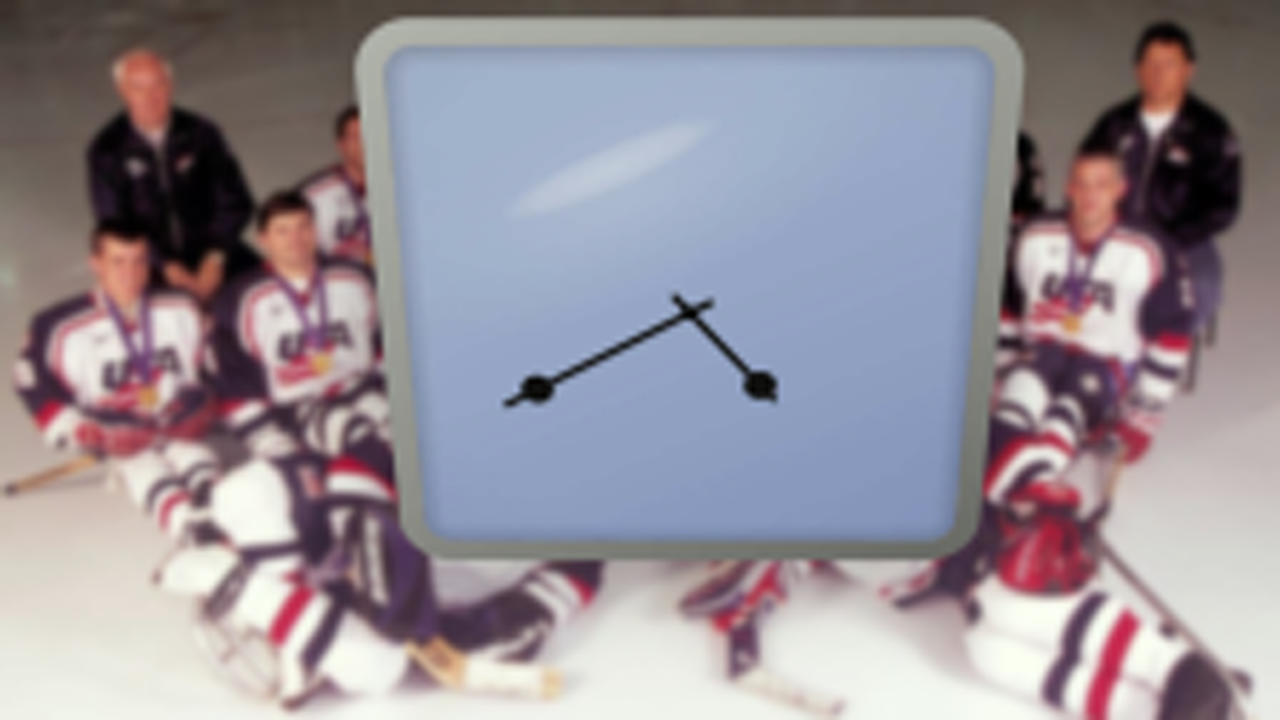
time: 4:40
